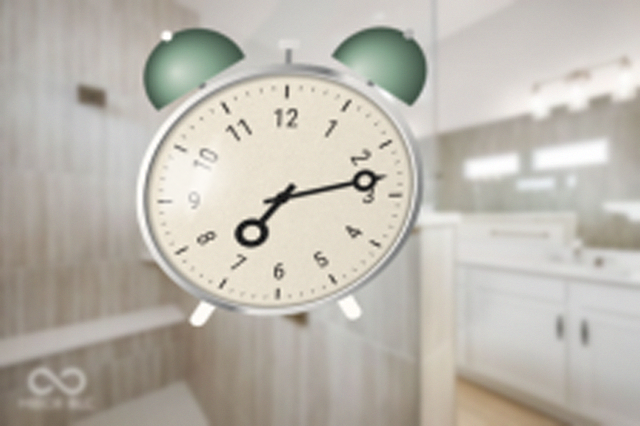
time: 7:13
